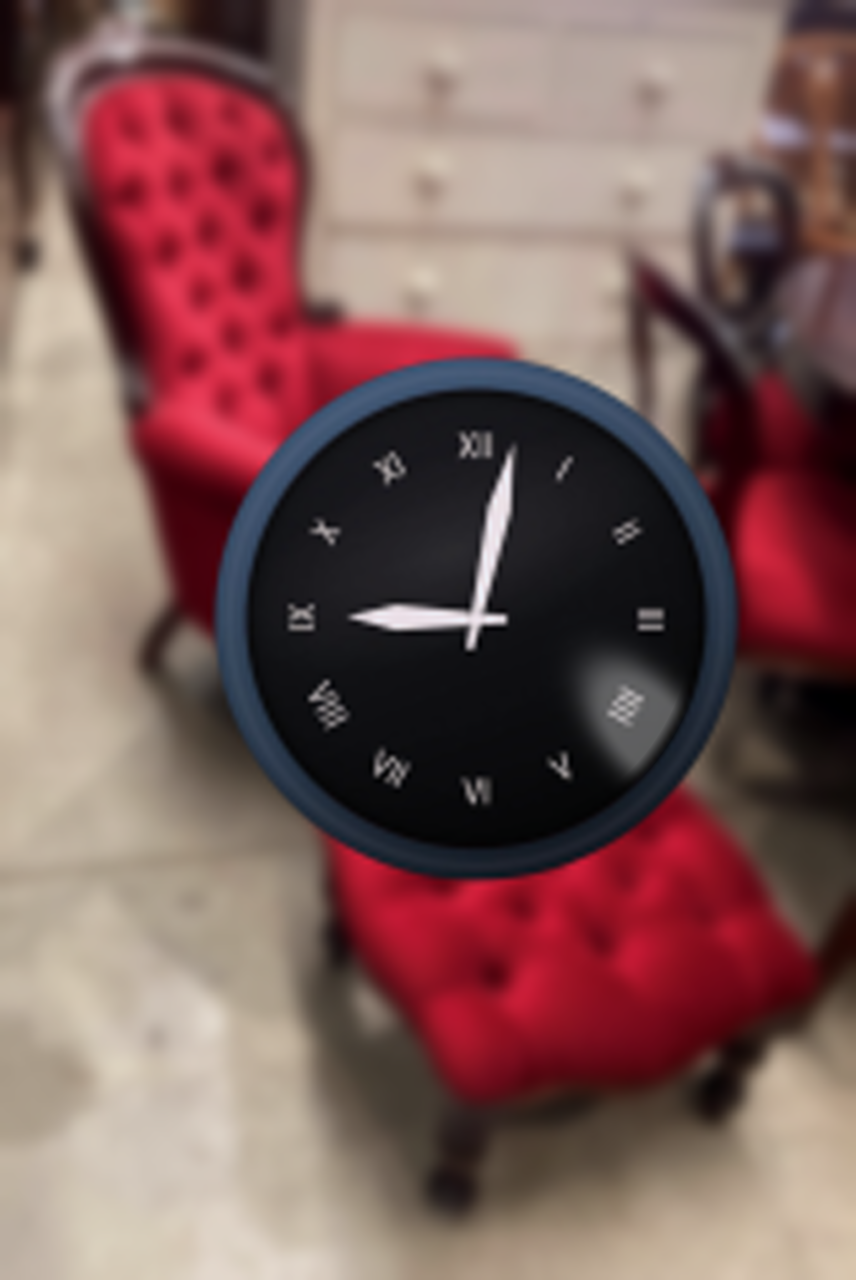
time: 9:02
